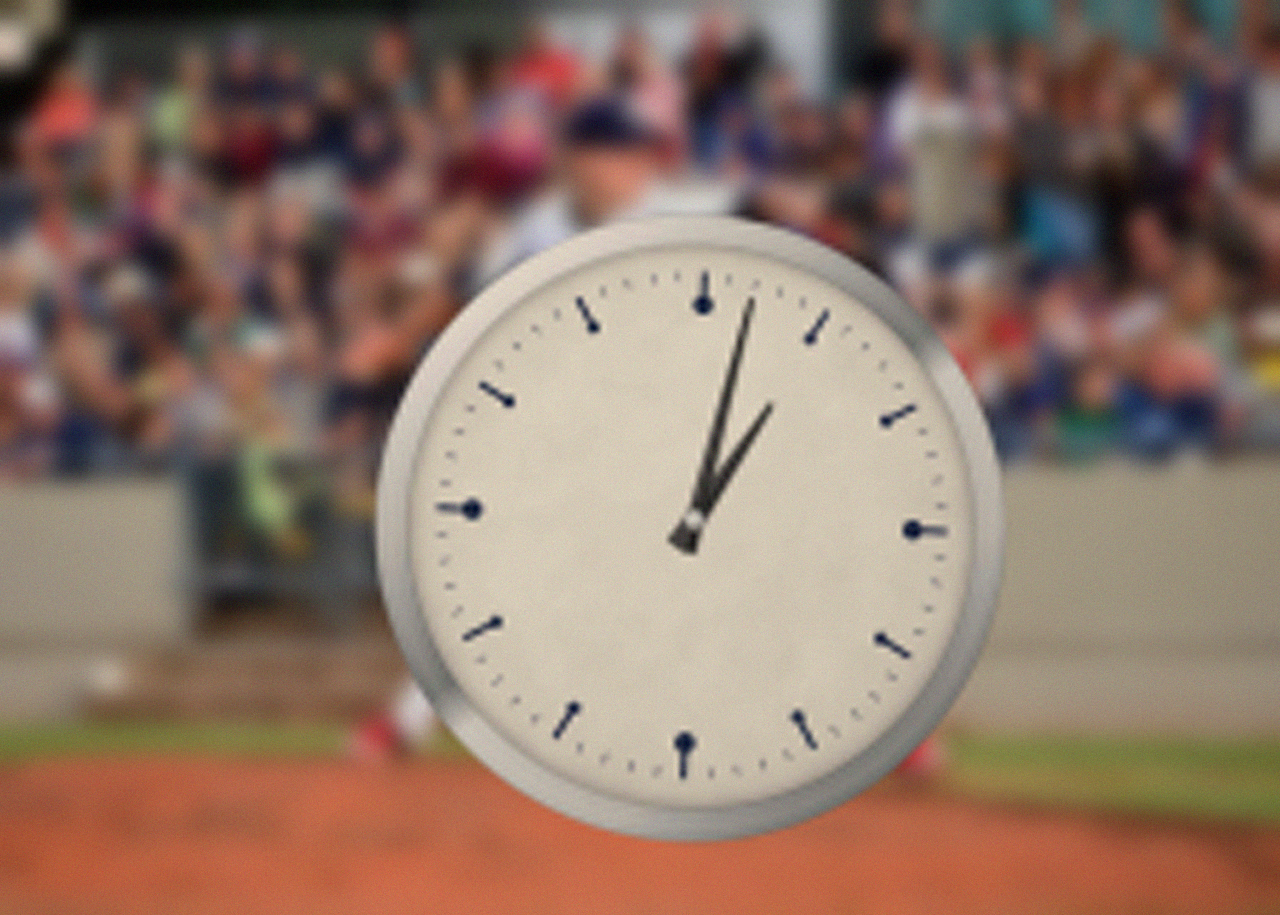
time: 1:02
